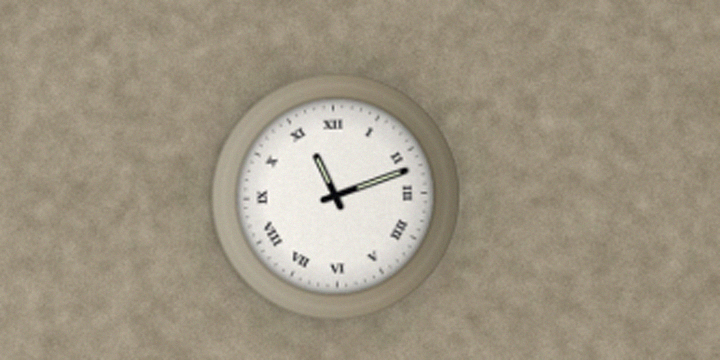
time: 11:12
